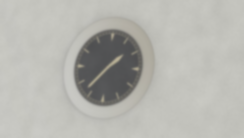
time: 1:37
